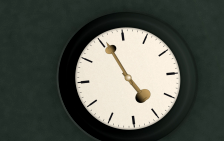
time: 4:56
